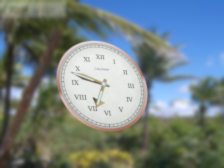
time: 6:48
